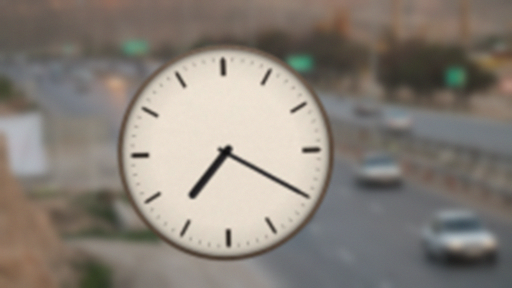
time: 7:20
